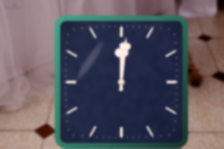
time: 12:01
